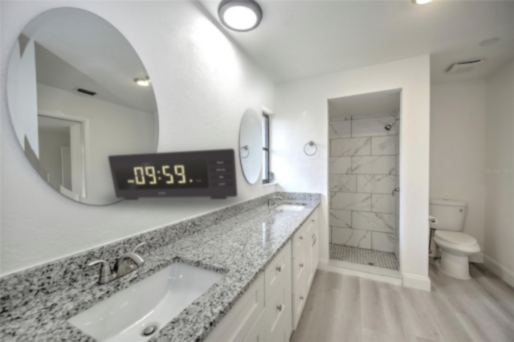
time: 9:59
